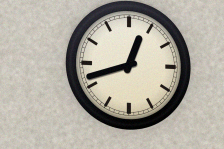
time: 12:42
